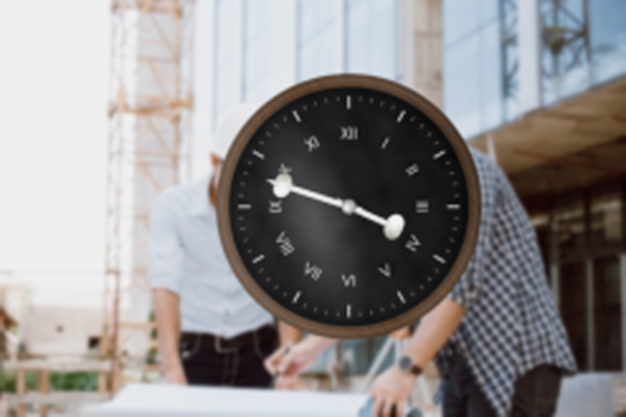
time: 3:48
